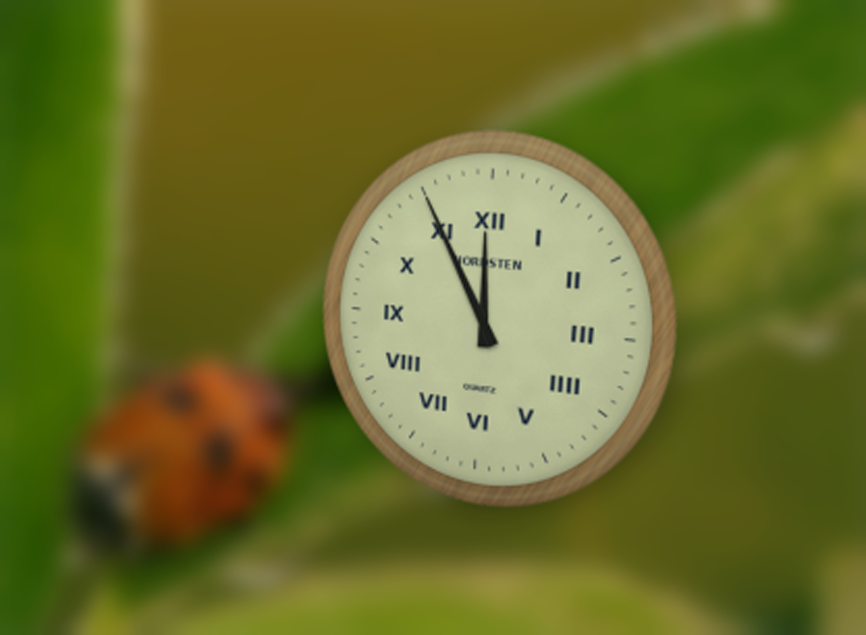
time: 11:55
